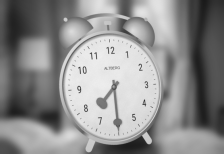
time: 7:30
